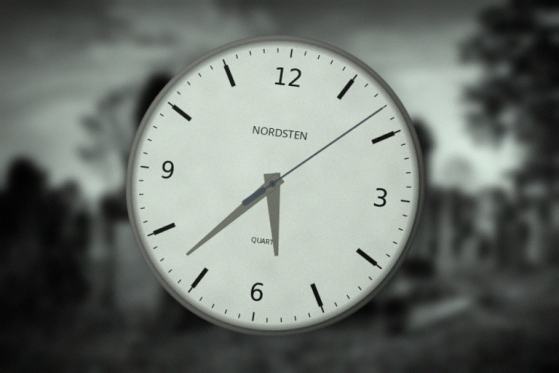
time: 5:37:08
